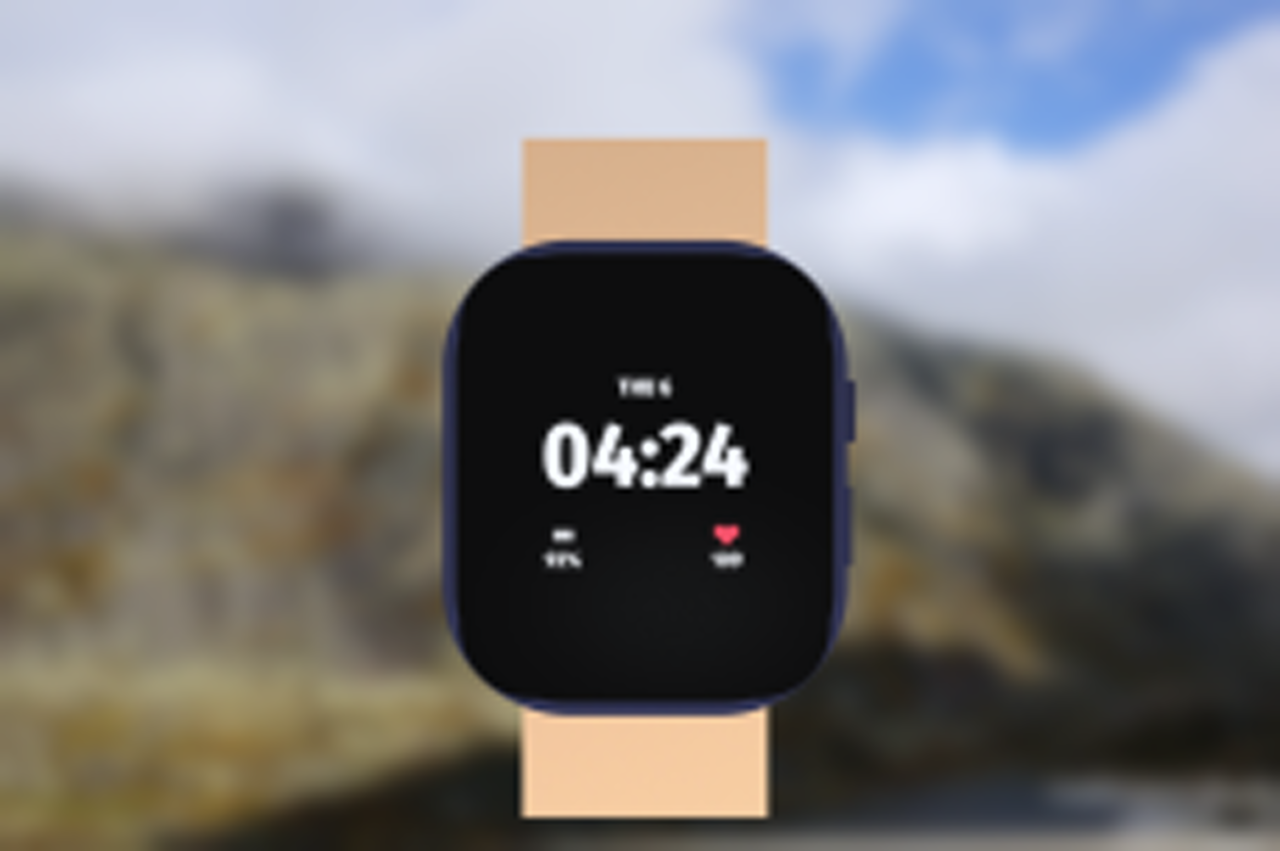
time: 4:24
